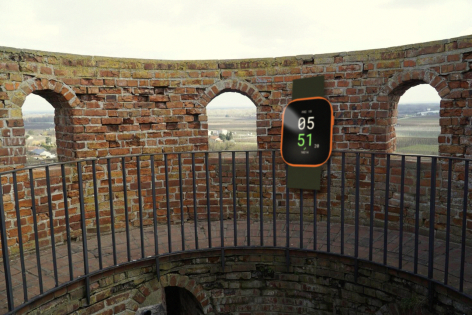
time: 5:51
